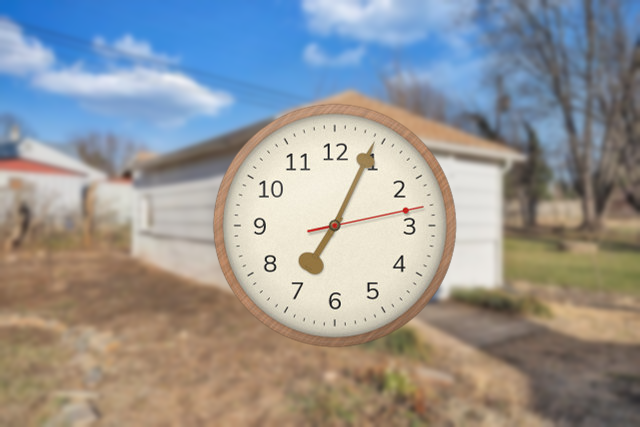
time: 7:04:13
